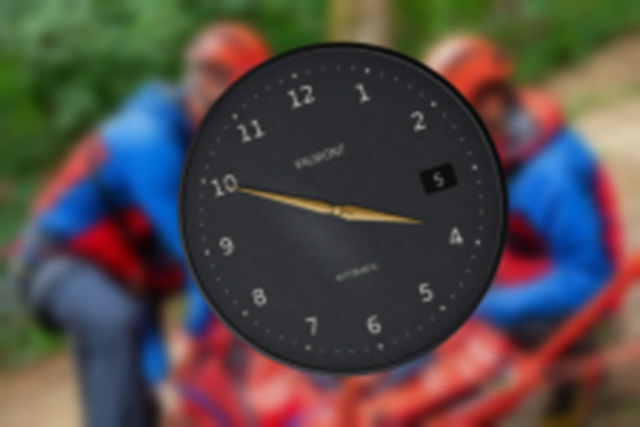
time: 3:50
